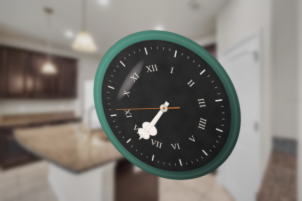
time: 7:38:46
